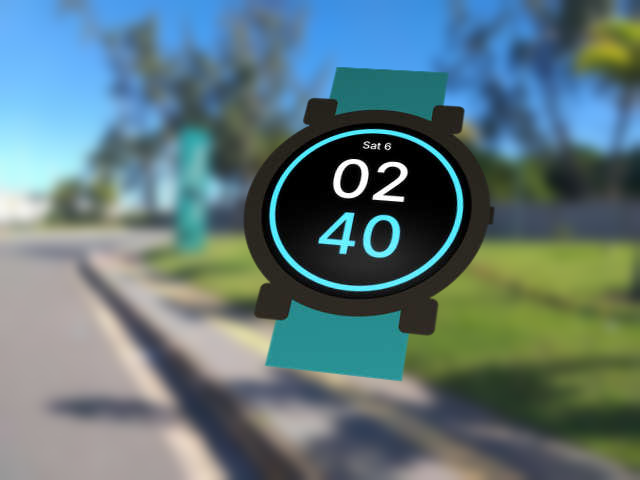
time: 2:40
